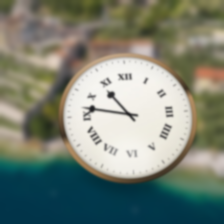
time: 10:47
